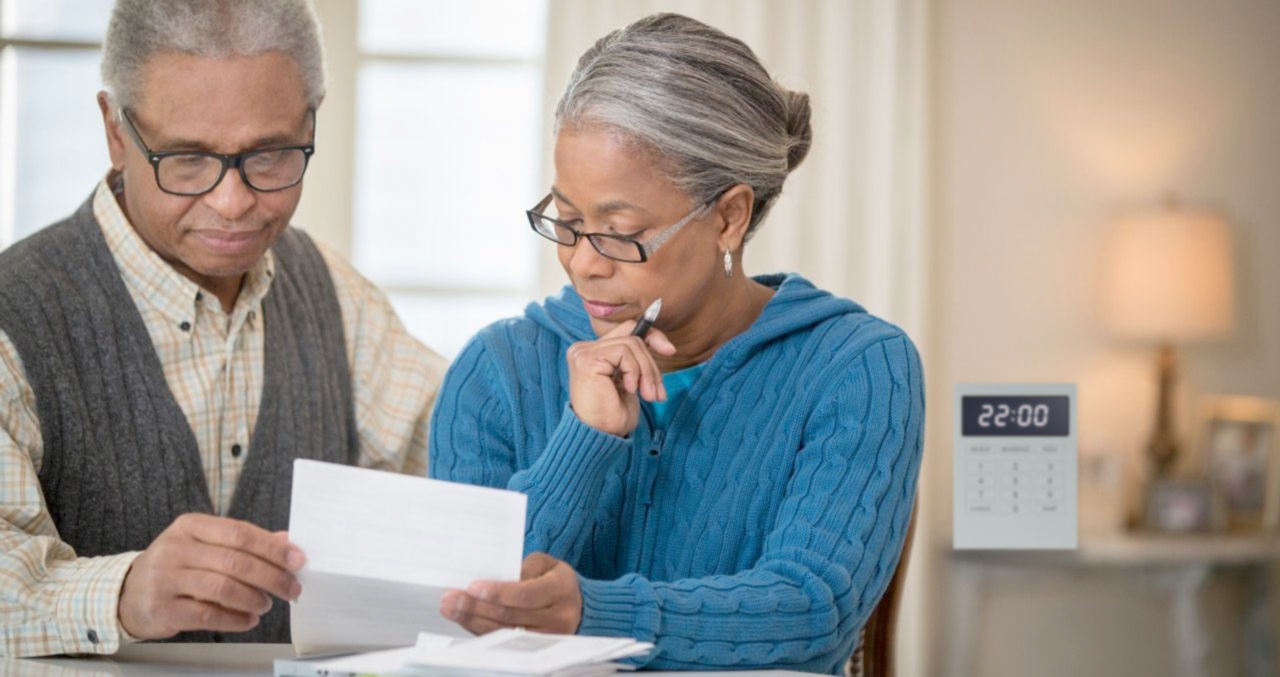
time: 22:00
